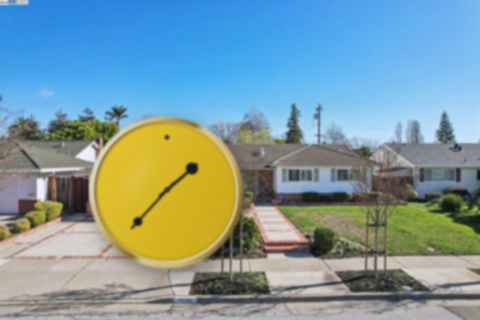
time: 1:37
